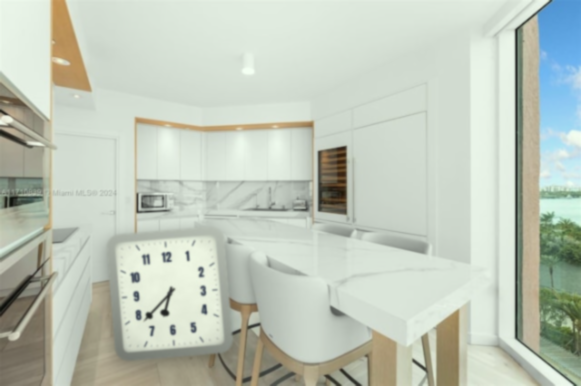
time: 6:38
